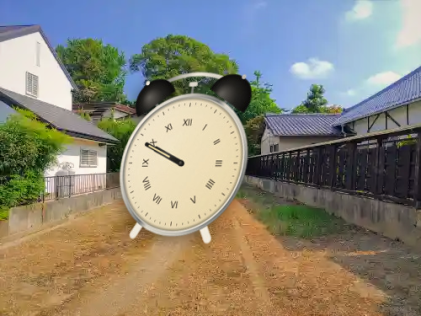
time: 9:49
